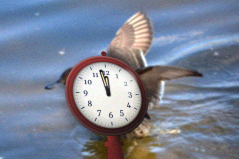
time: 11:58
